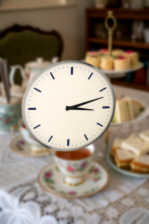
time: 3:12
